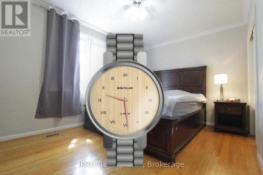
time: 9:29
